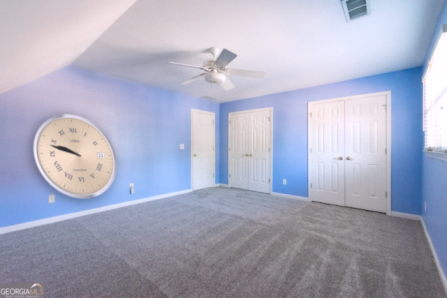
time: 9:48
